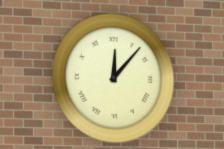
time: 12:07
